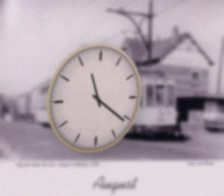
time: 11:21
